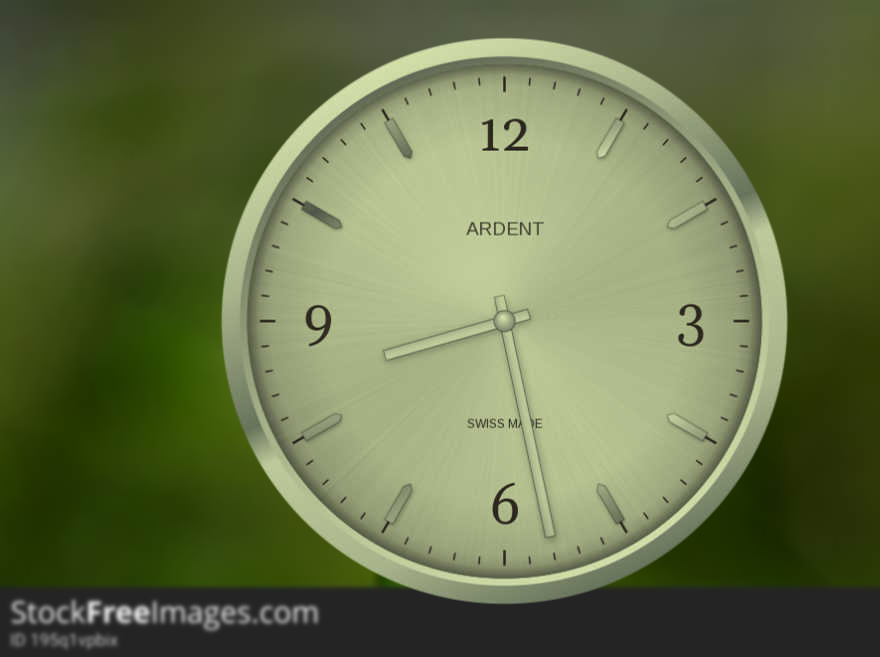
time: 8:28
